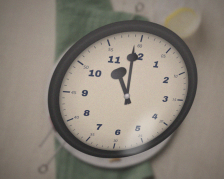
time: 10:59
